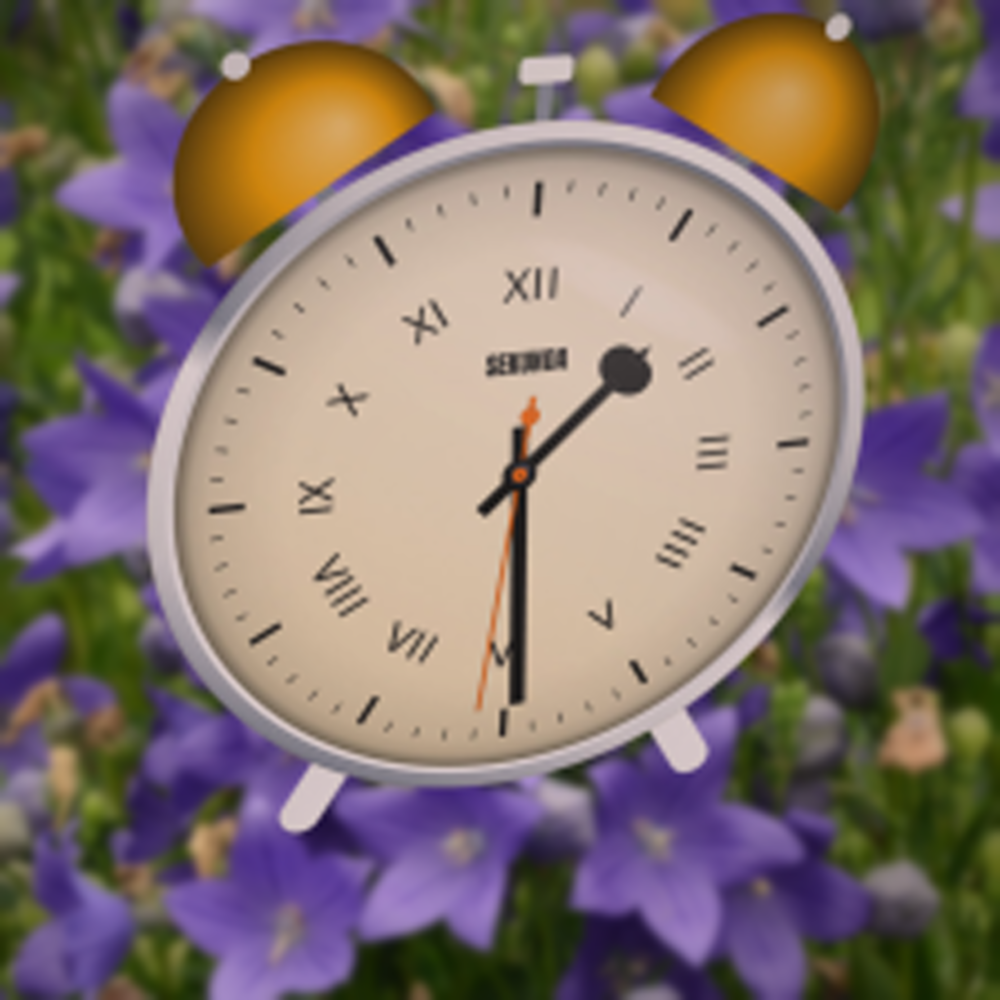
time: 1:29:31
